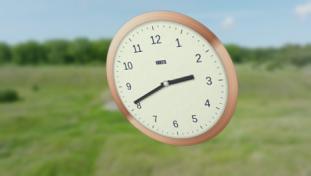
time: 2:41
